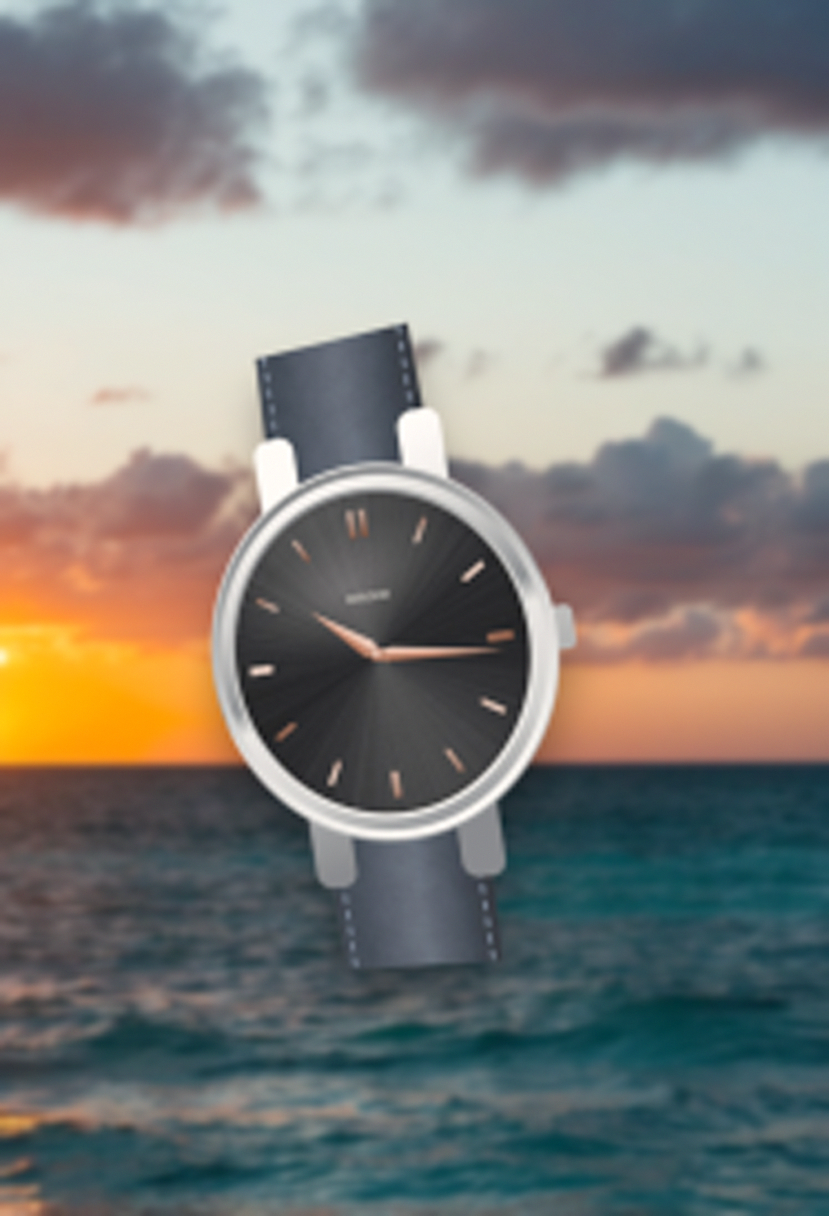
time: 10:16
